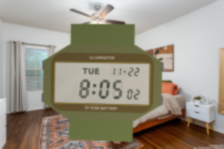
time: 8:05:02
